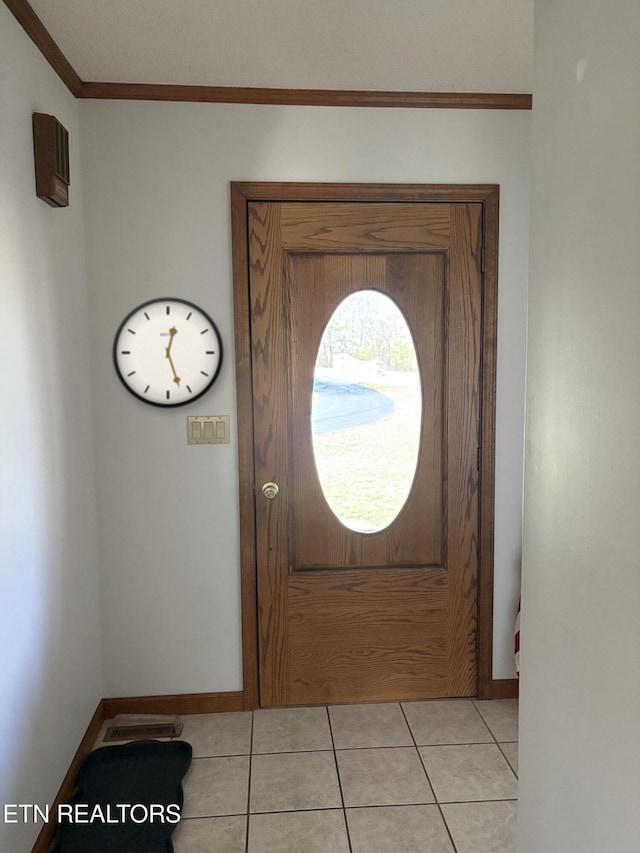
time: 12:27
